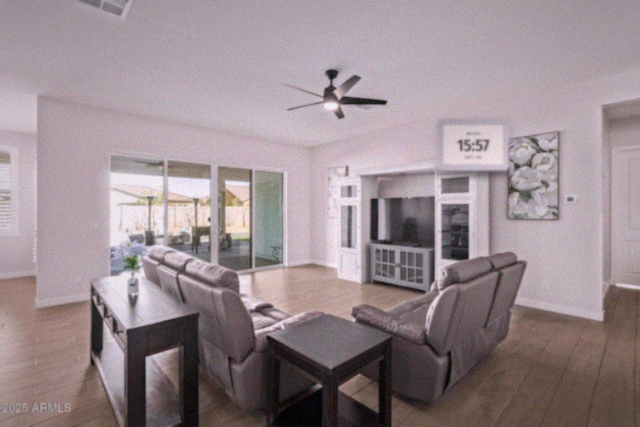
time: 15:57
